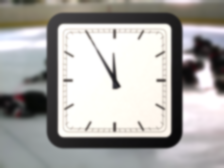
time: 11:55
